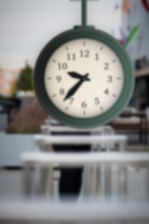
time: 9:37
